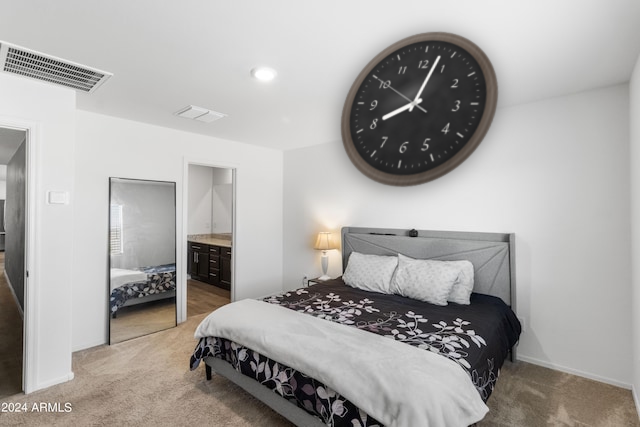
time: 8:02:50
